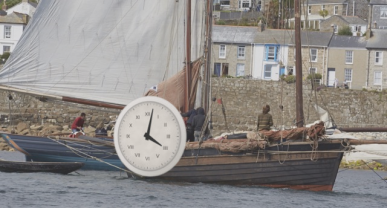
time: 4:02
